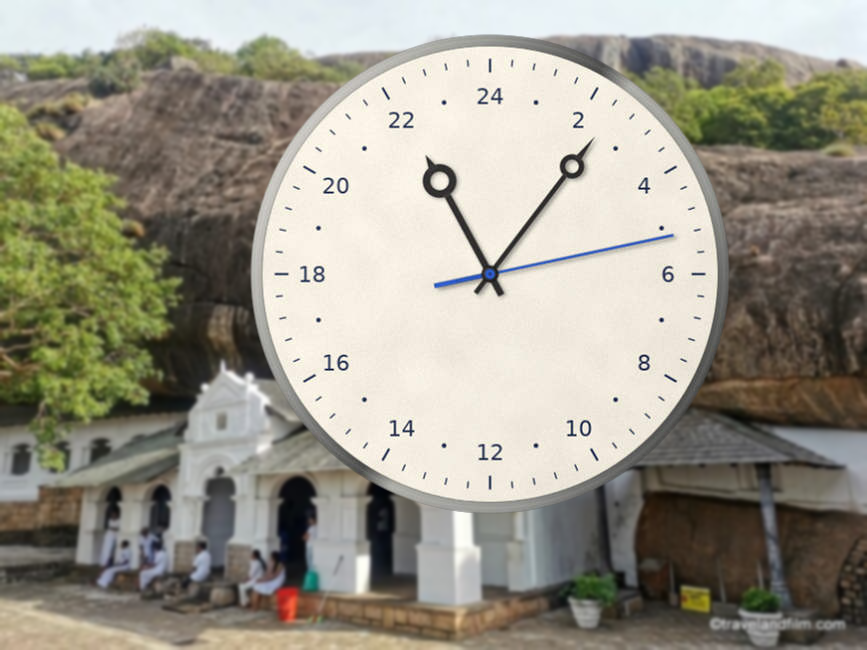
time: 22:06:13
